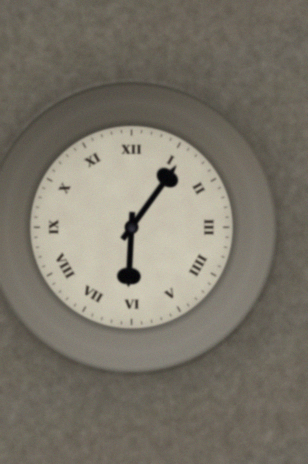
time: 6:06
